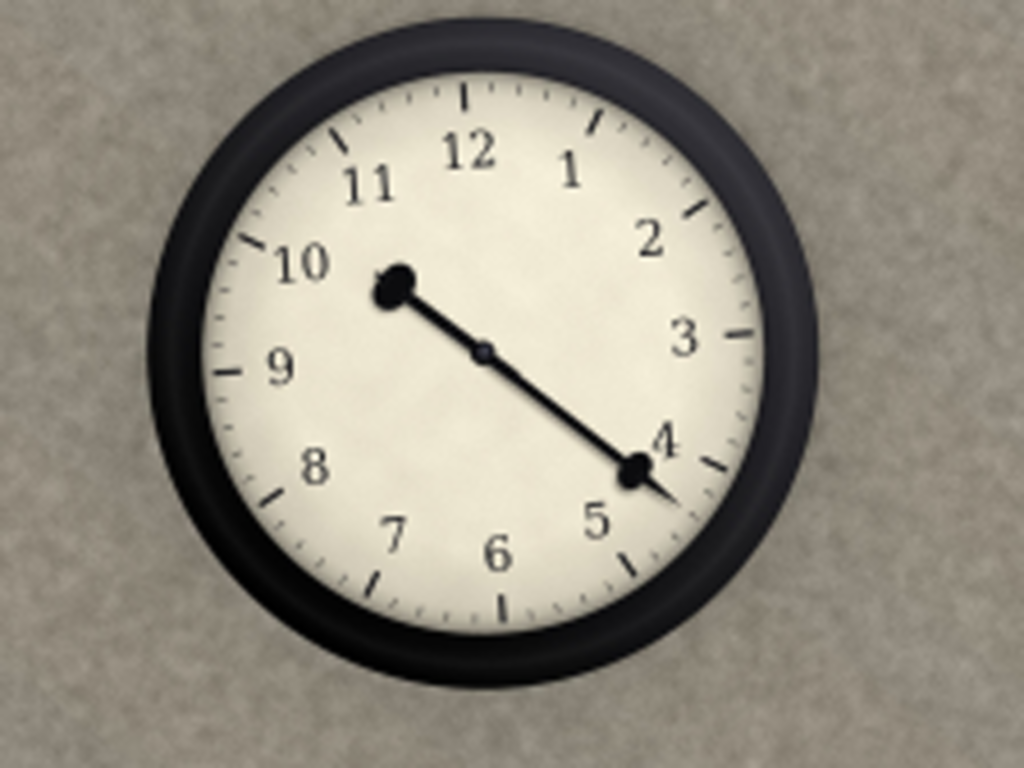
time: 10:22
